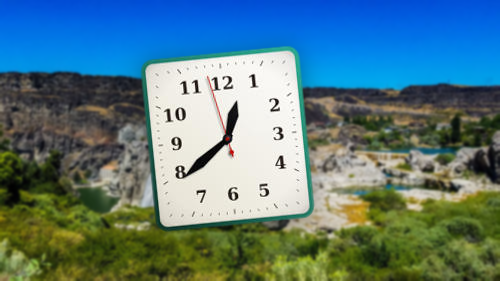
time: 12:38:58
